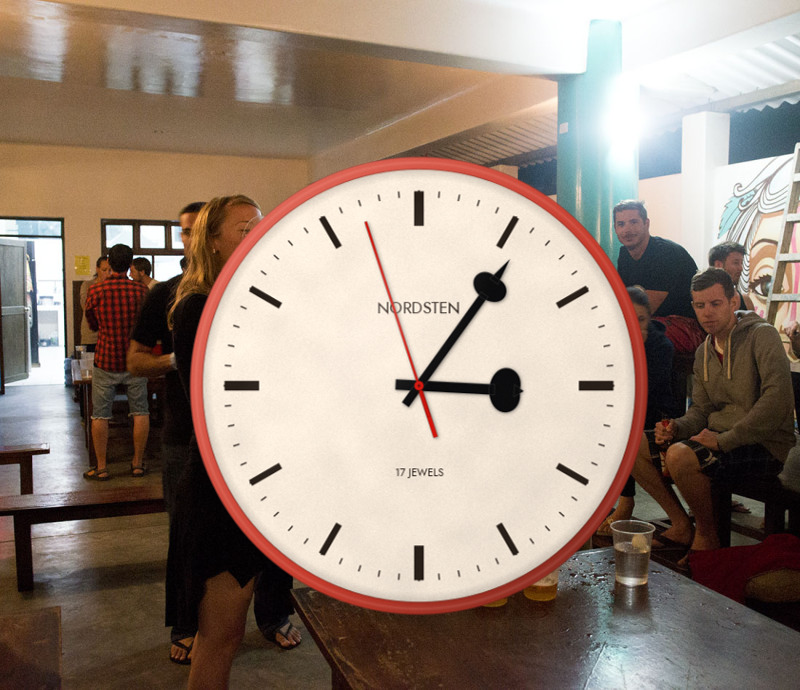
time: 3:05:57
